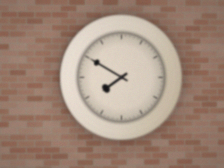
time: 7:50
